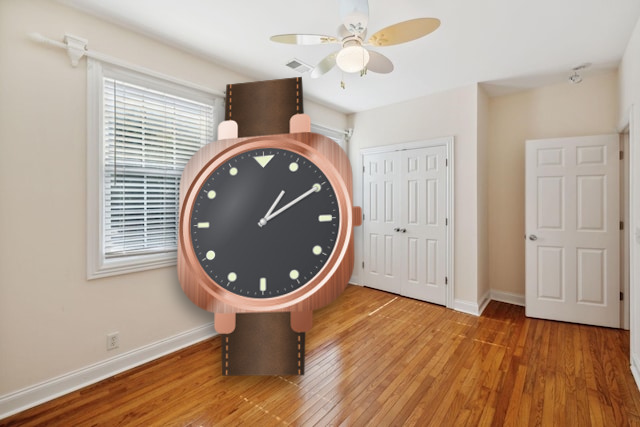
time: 1:10
